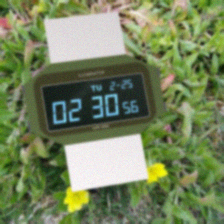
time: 2:30:56
